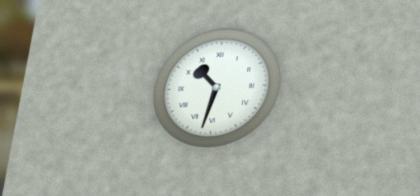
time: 10:32
